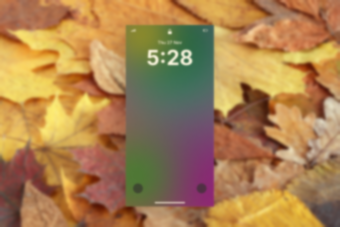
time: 5:28
